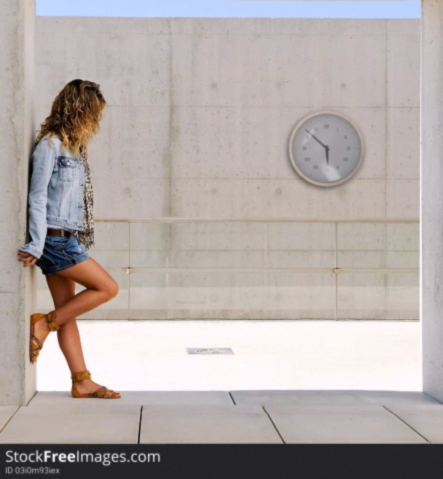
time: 5:52
